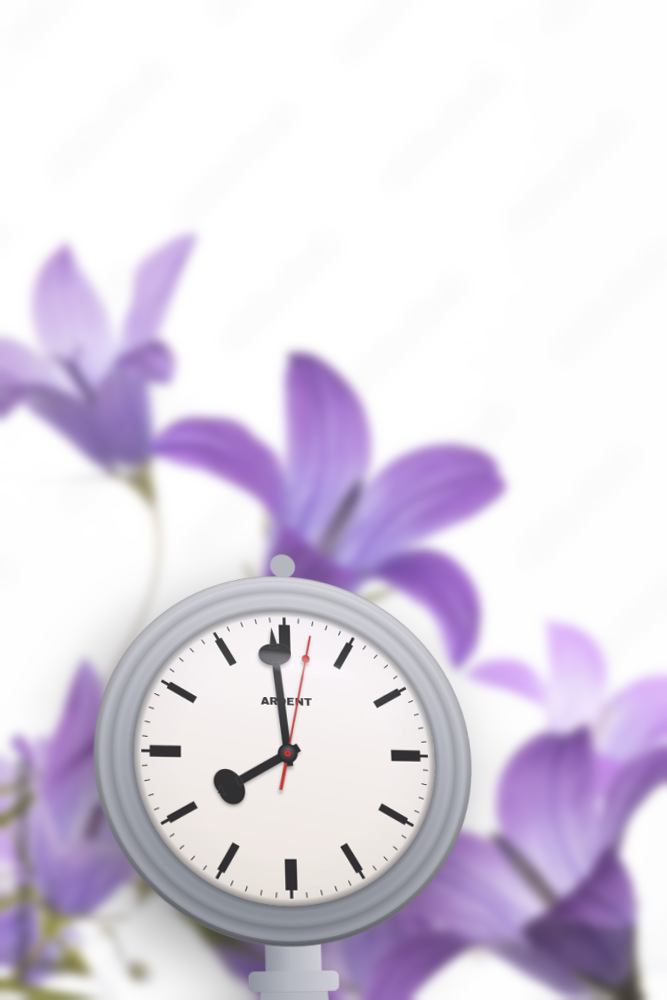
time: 7:59:02
